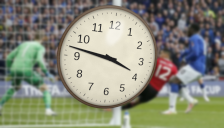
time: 3:47
